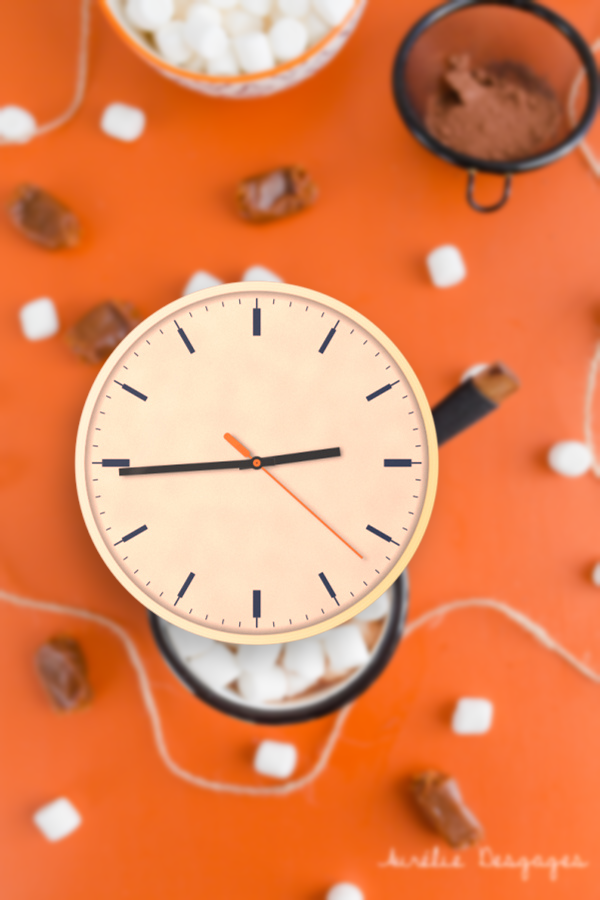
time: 2:44:22
